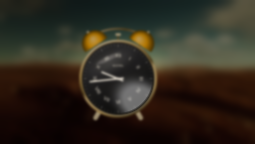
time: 9:44
